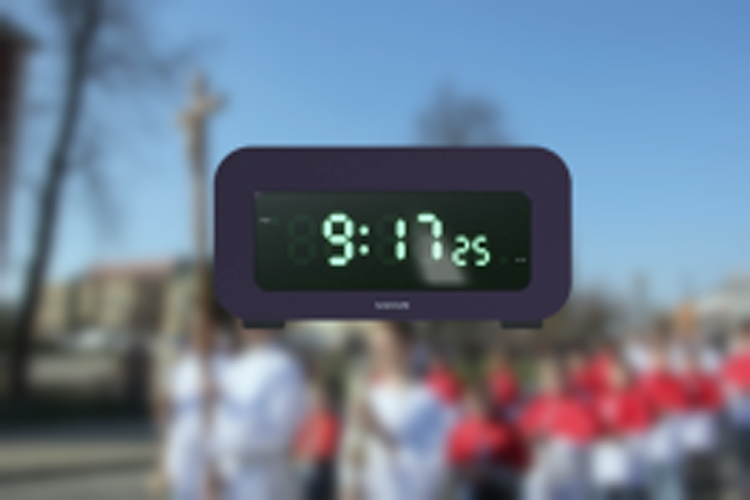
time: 9:17:25
